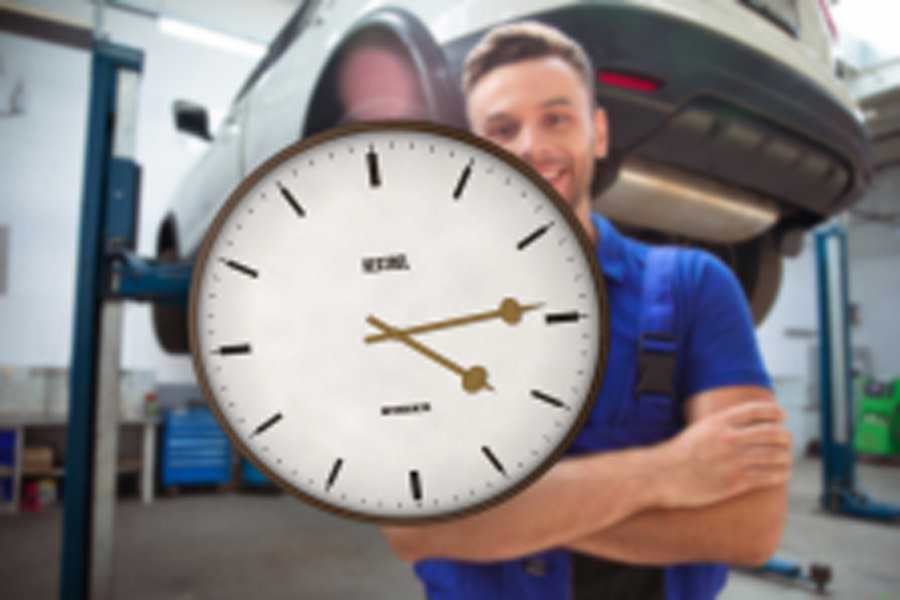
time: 4:14
